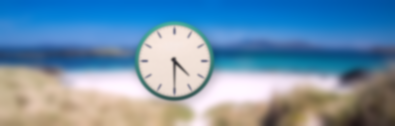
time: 4:30
